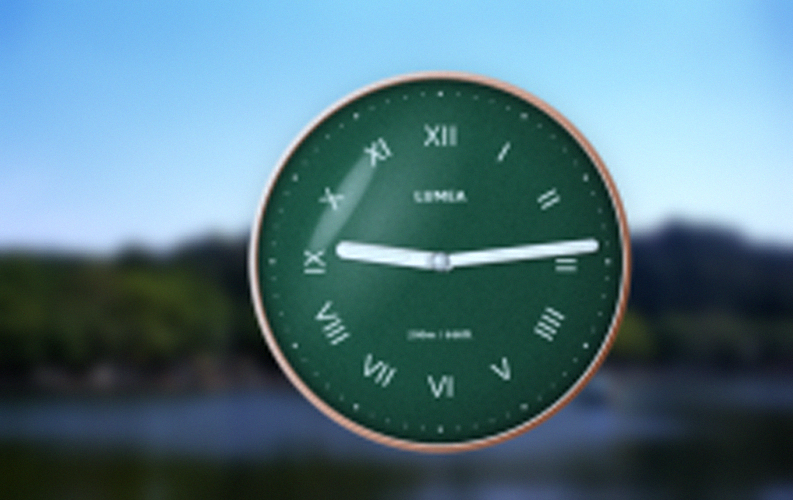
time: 9:14
